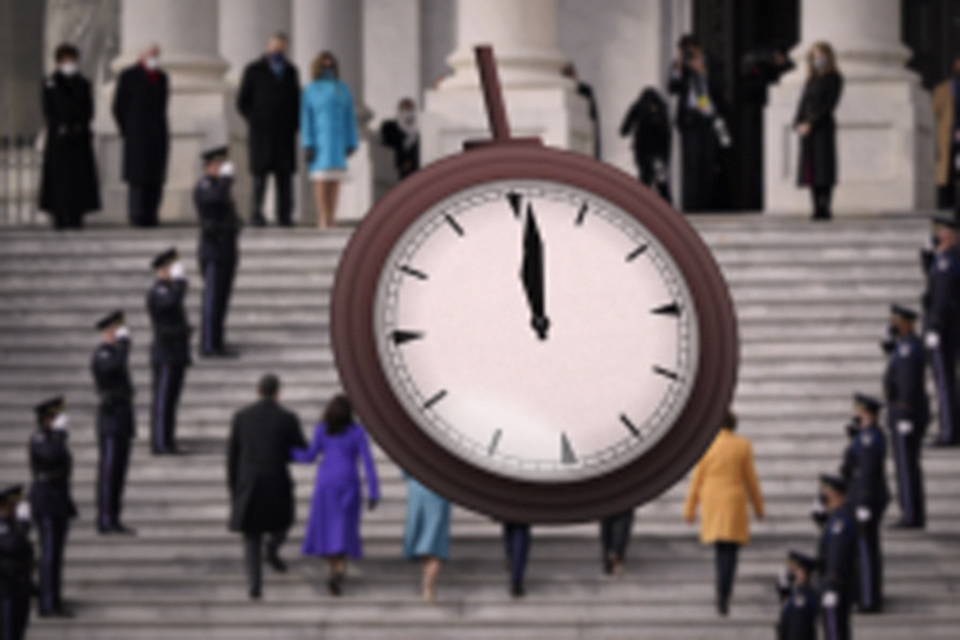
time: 12:01
